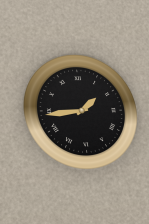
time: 1:44
